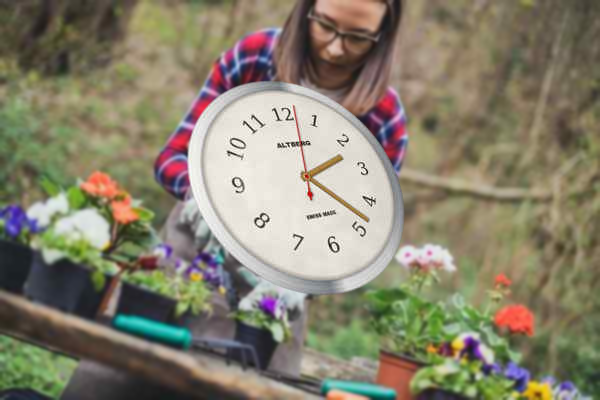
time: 2:23:02
